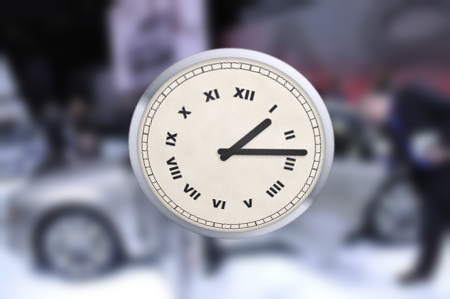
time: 1:13
